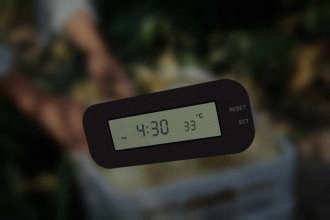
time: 4:30
